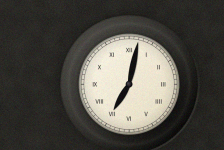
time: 7:02
